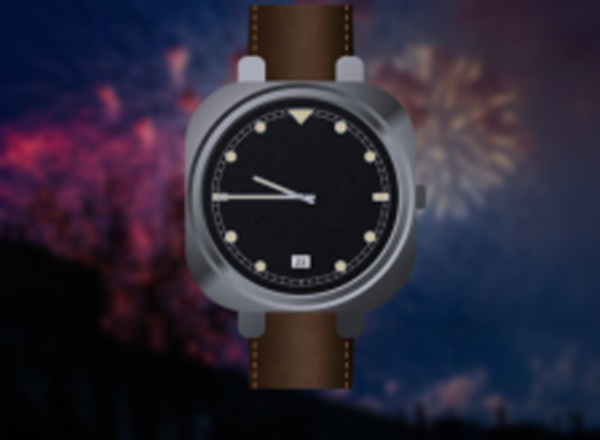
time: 9:45
